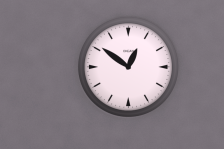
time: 12:51
